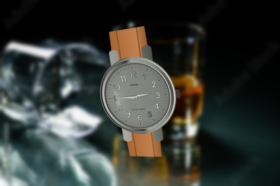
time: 2:45
